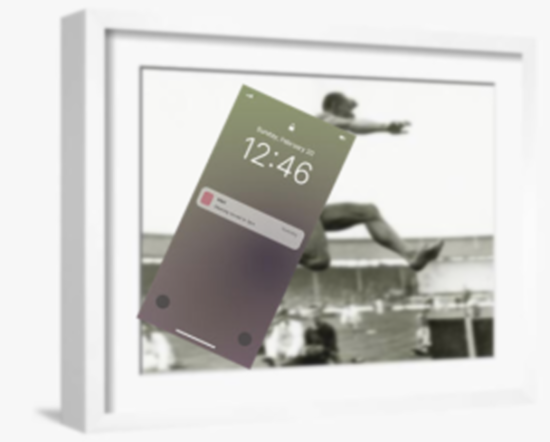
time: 12:46
